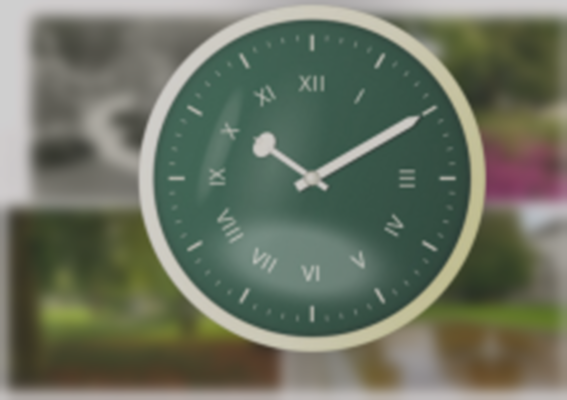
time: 10:10
